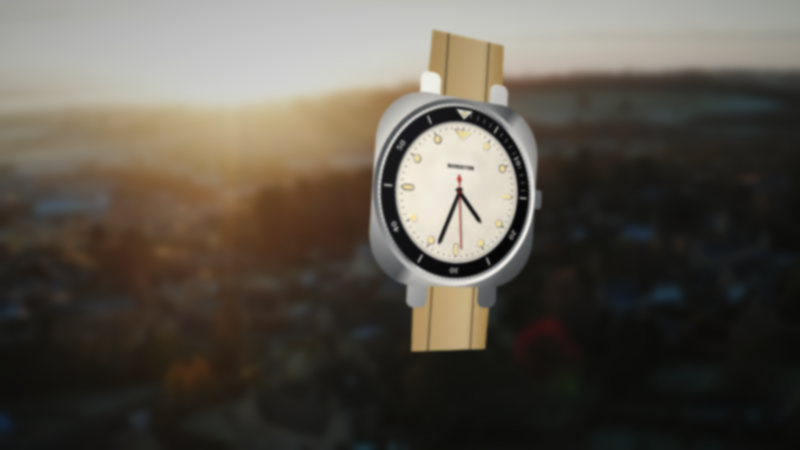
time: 4:33:29
